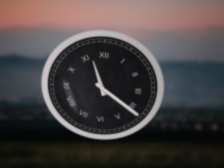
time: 11:21
